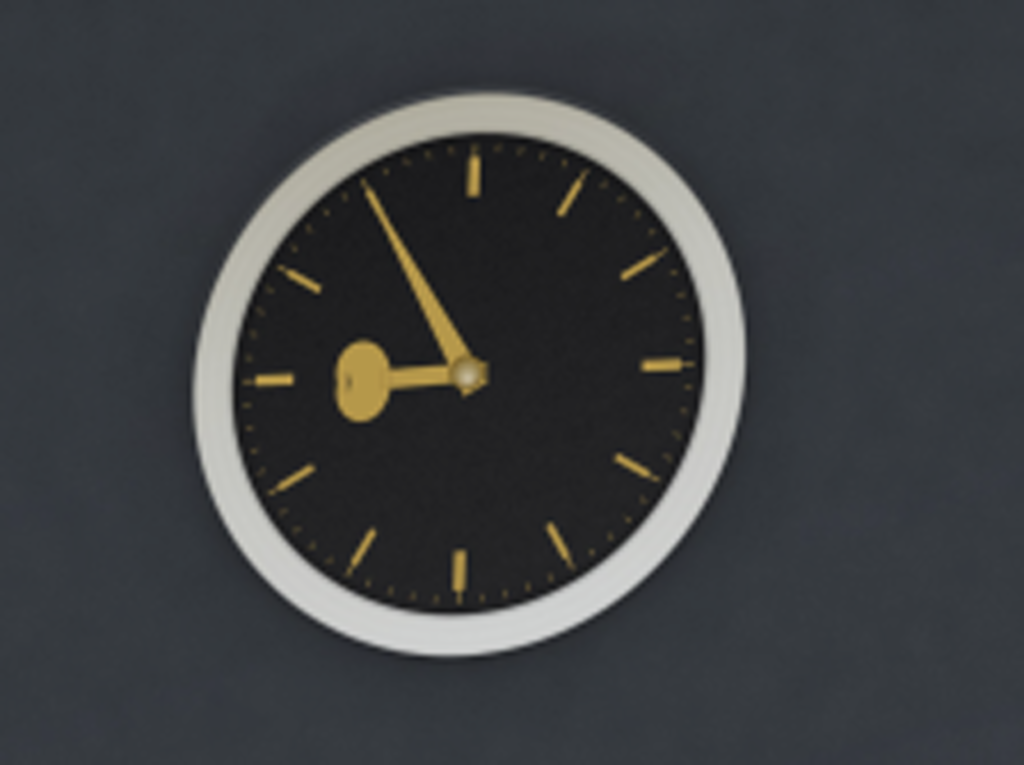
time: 8:55
